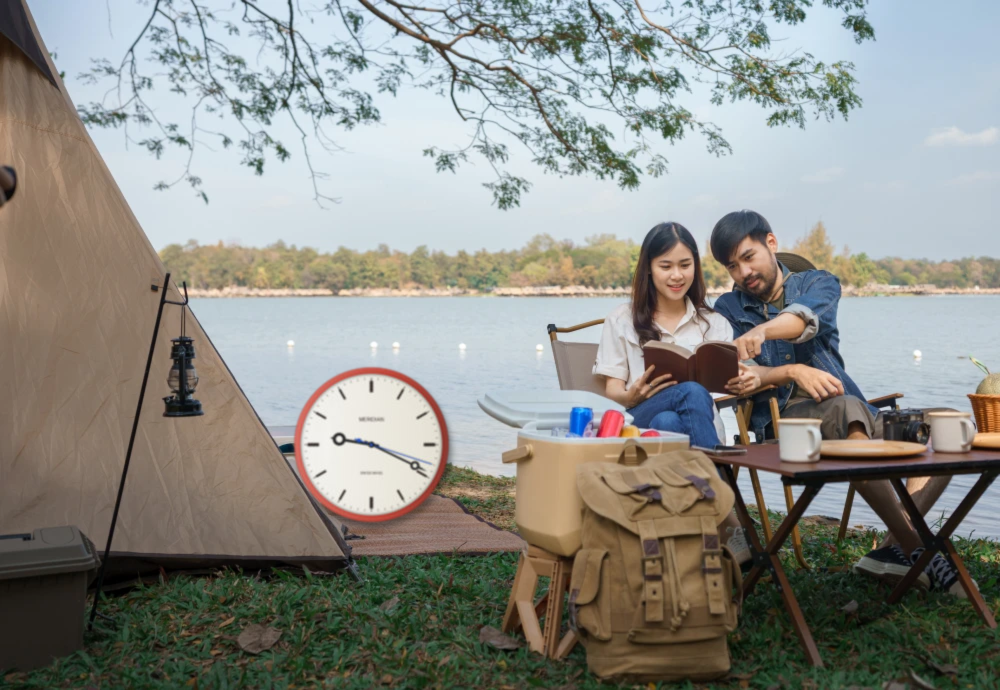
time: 9:19:18
